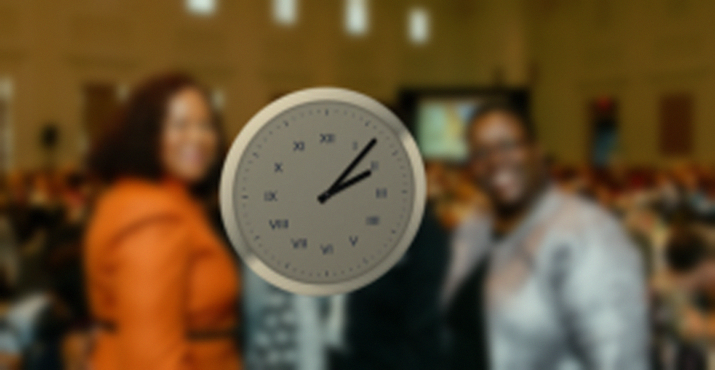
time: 2:07
